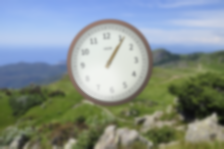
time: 1:06
